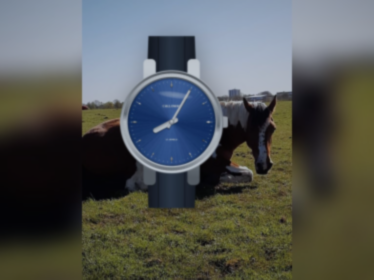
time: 8:05
